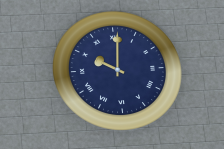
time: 10:01
